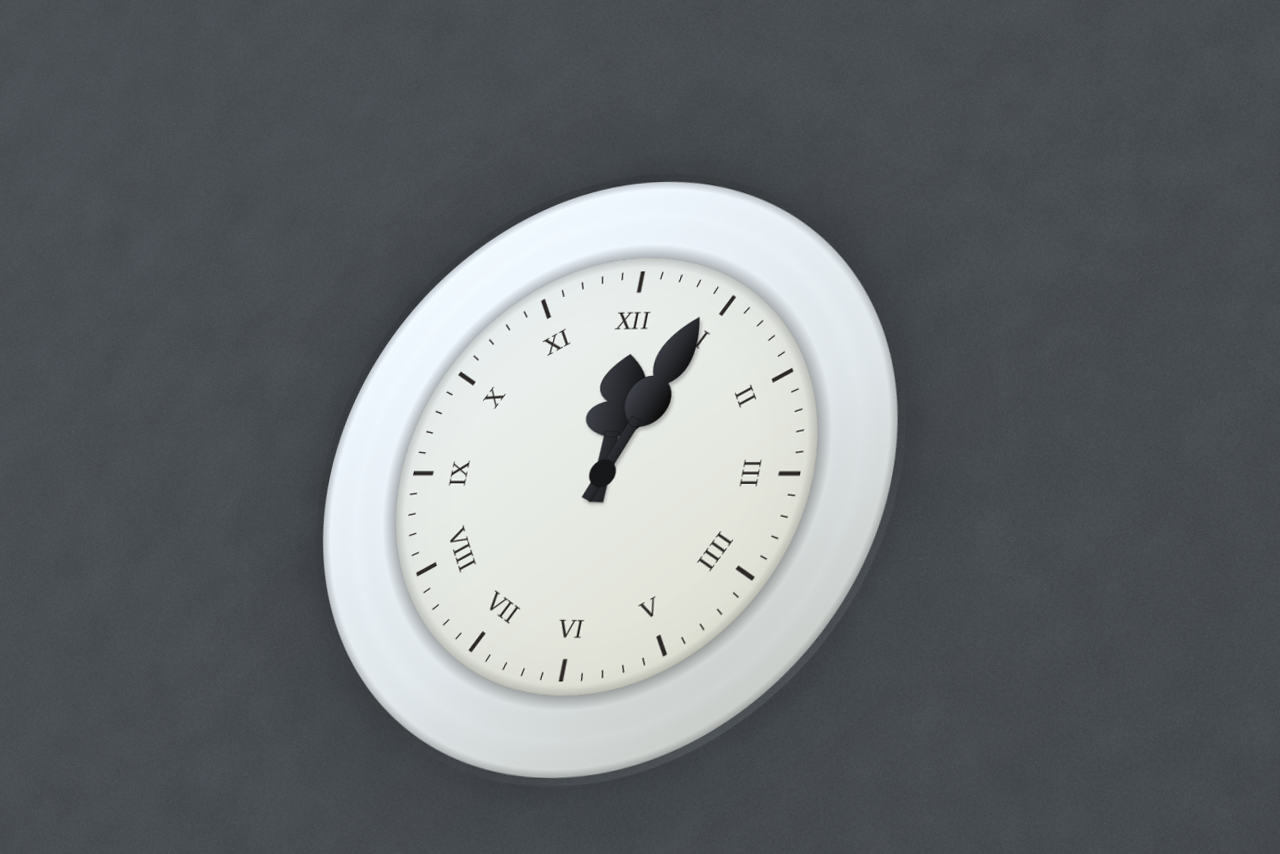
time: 12:04
